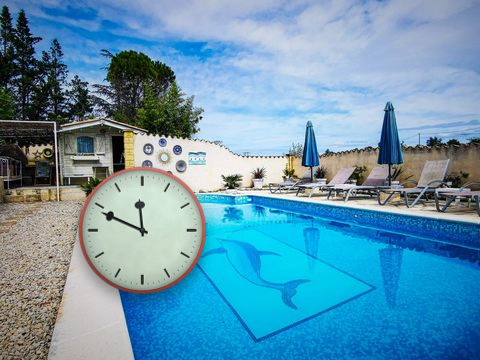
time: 11:49
